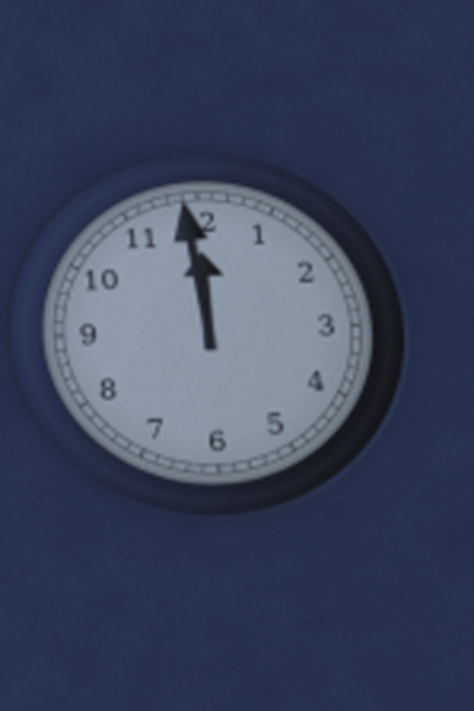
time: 11:59
